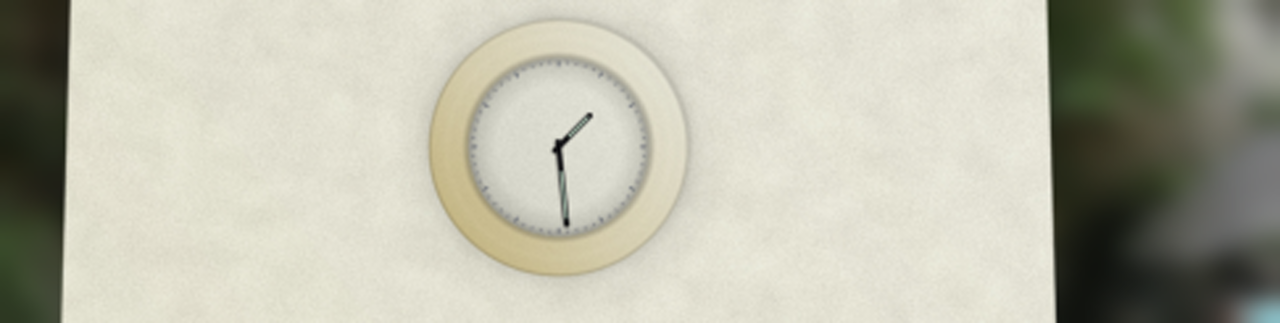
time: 1:29
